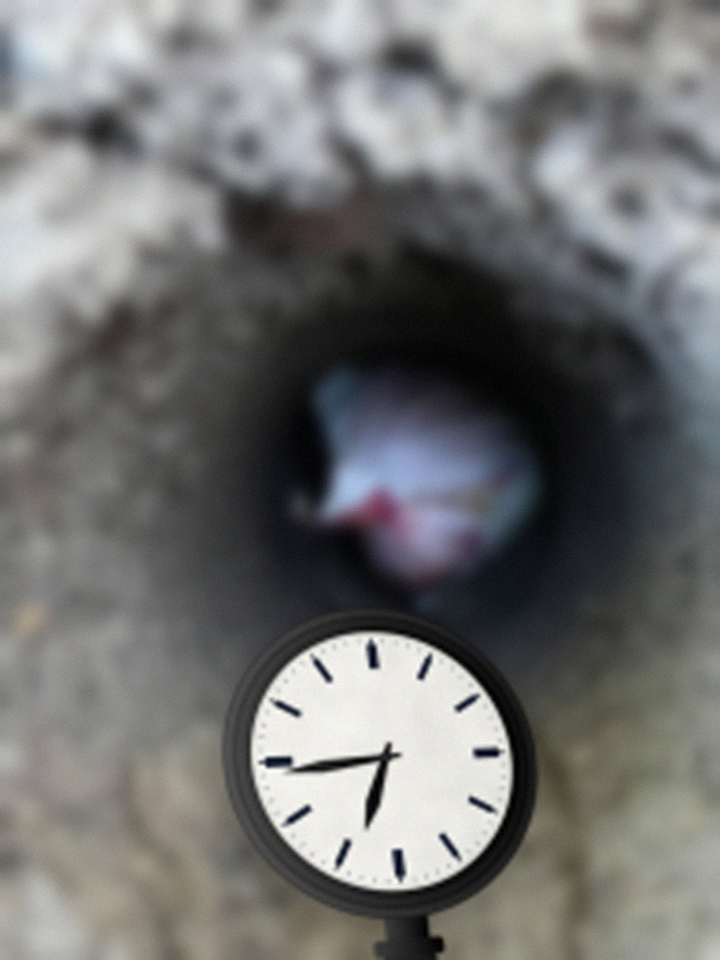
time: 6:44
